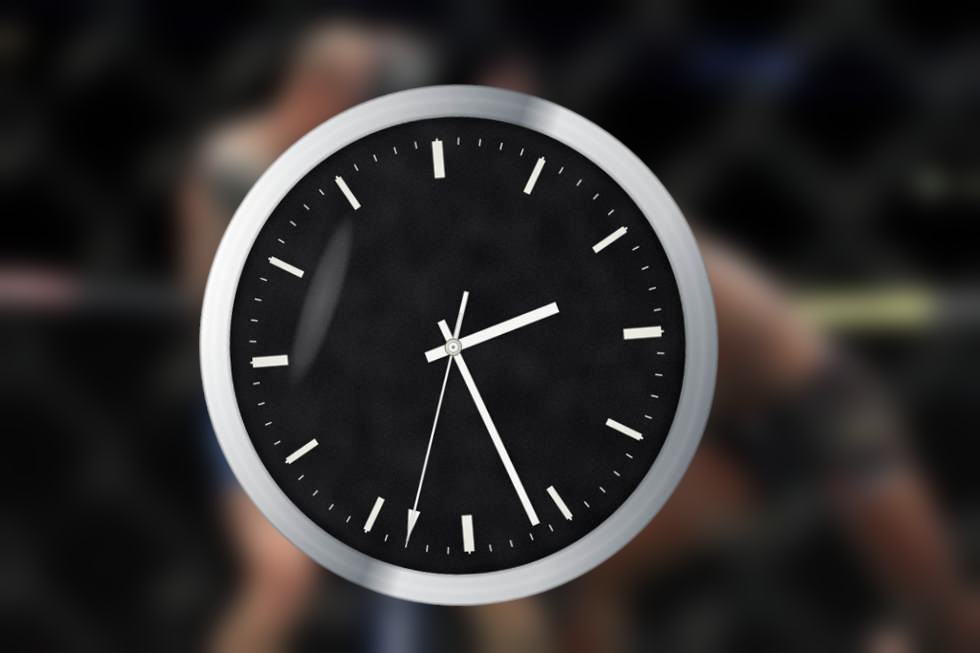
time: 2:26:33
